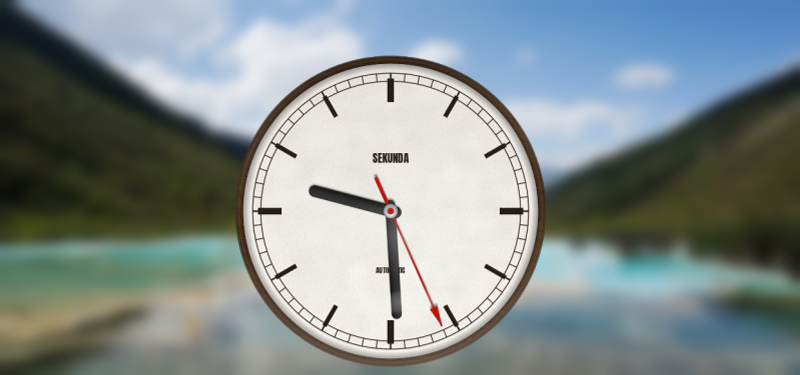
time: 9:29:26
